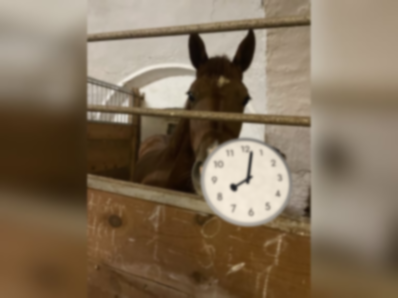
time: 8:02
